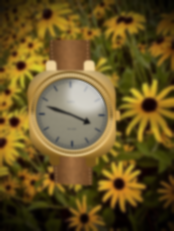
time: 3:48
